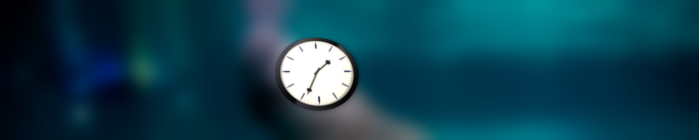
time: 1:34
